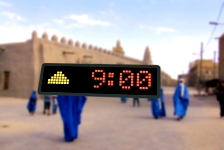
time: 9:00
